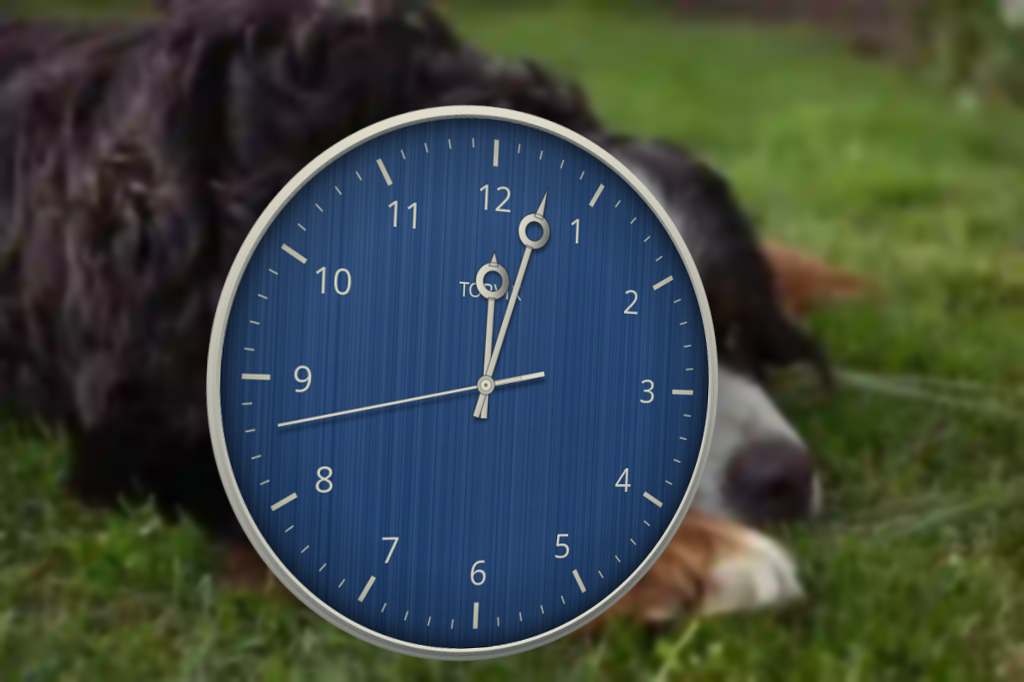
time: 12:02:43
